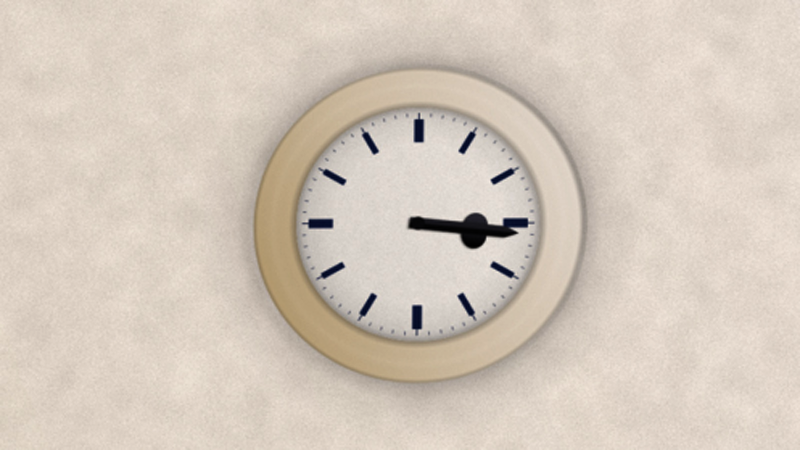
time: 3:16
